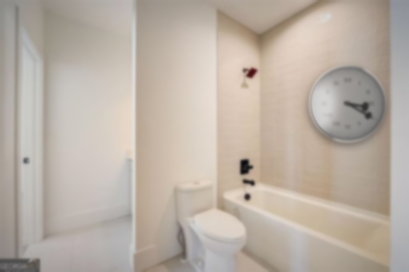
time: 3:20
